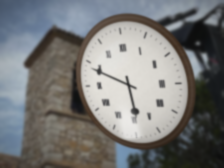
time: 5:49
